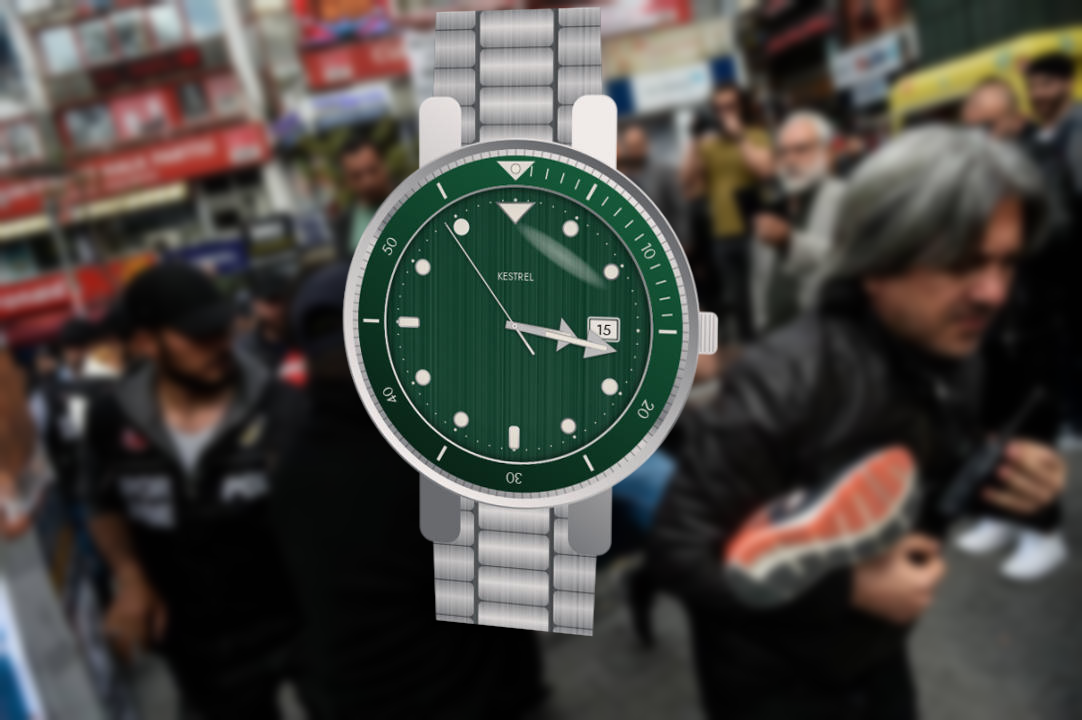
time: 3:16:54
